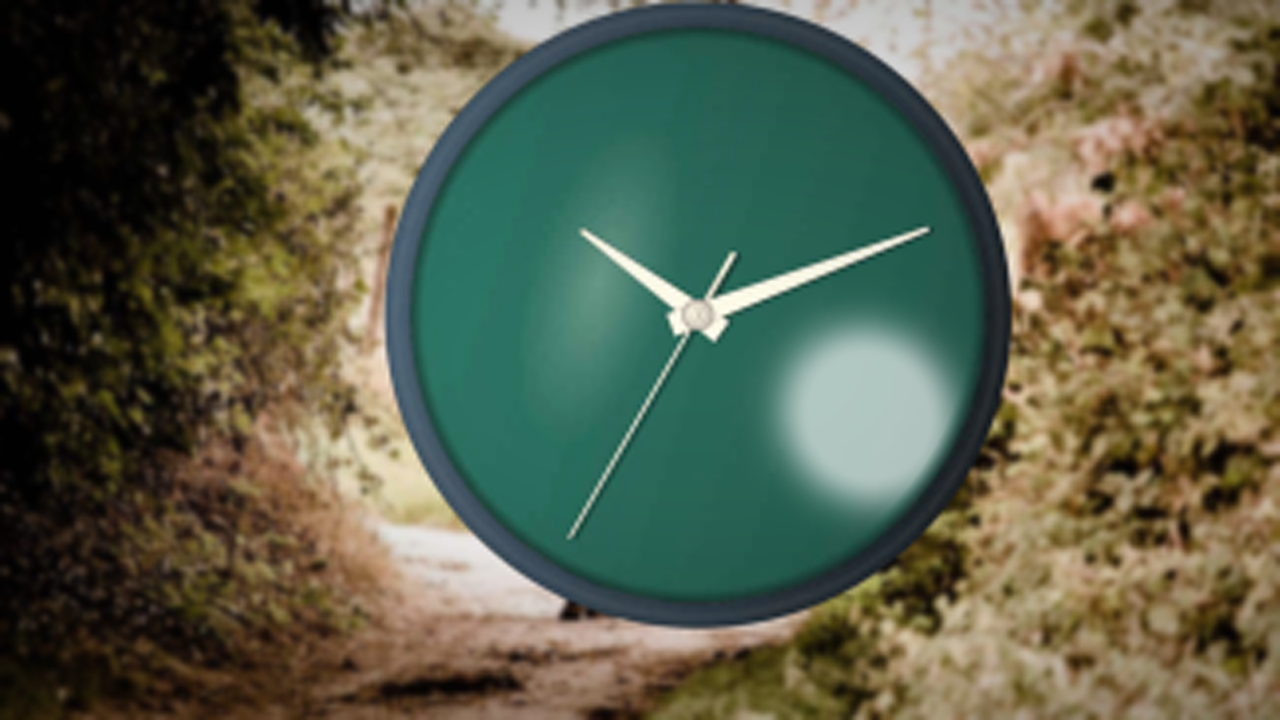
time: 10:11:35
